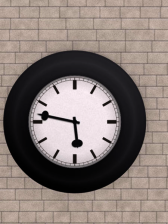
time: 5:47
